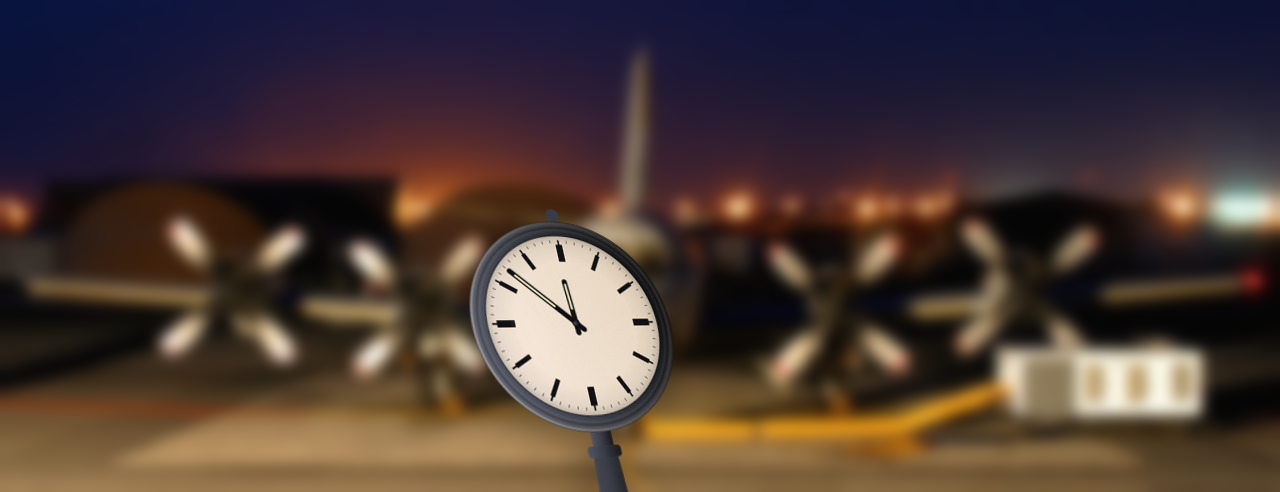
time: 11:52
